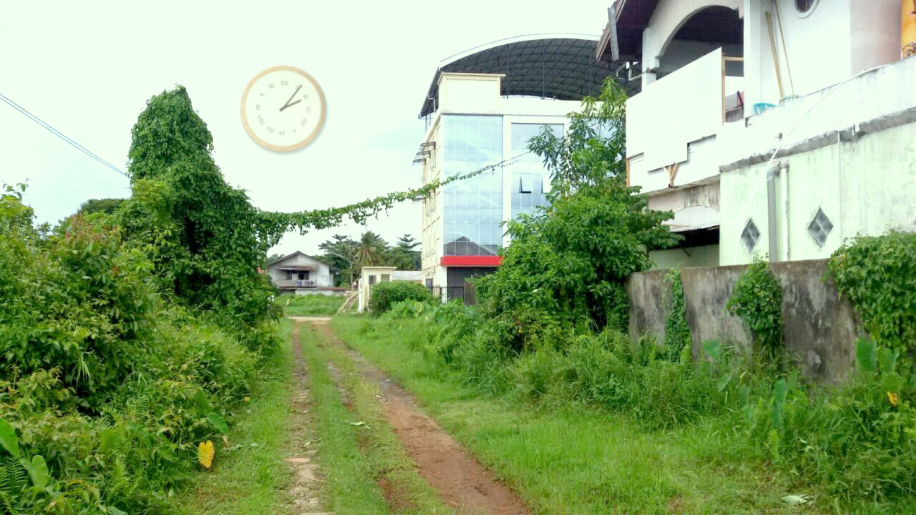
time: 2:06
